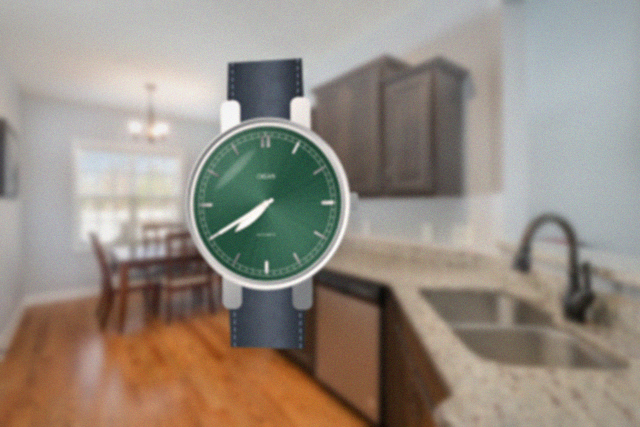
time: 7:40
